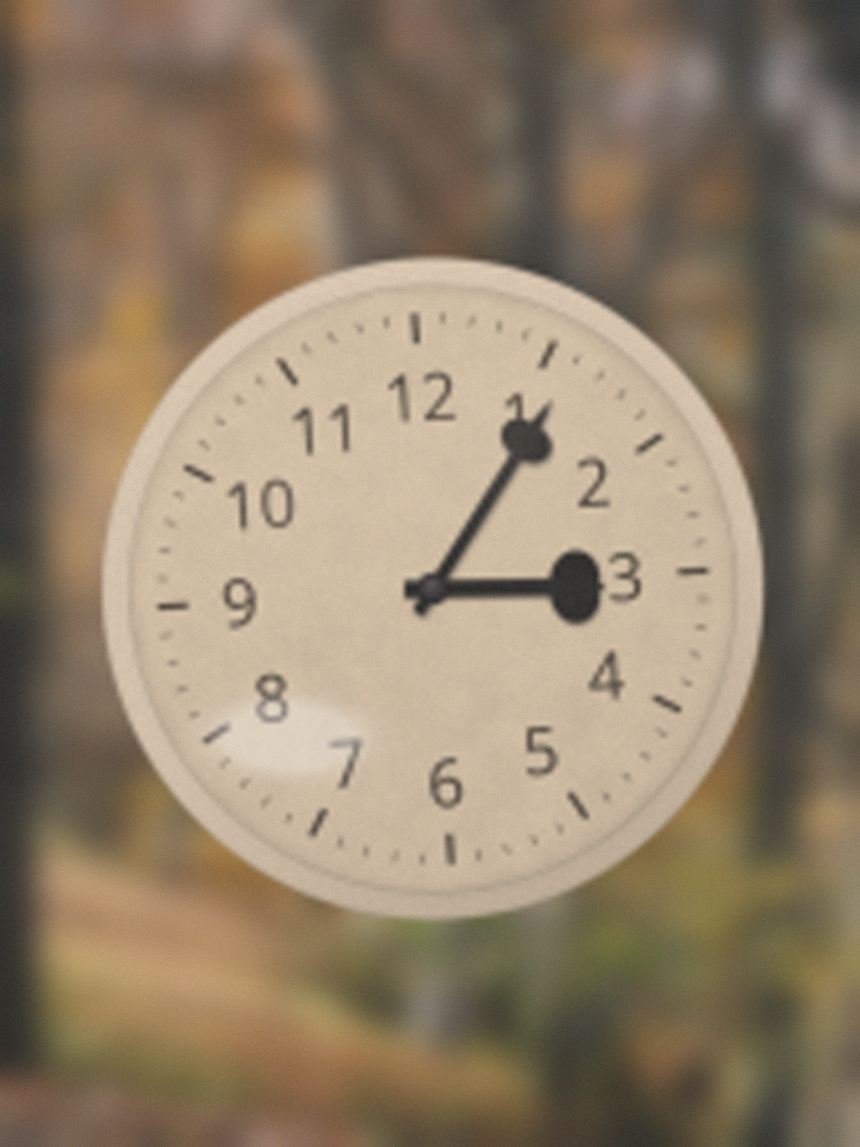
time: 3:06
